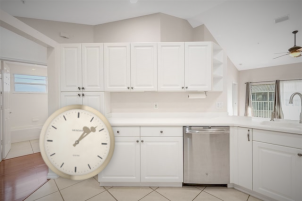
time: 1:08
